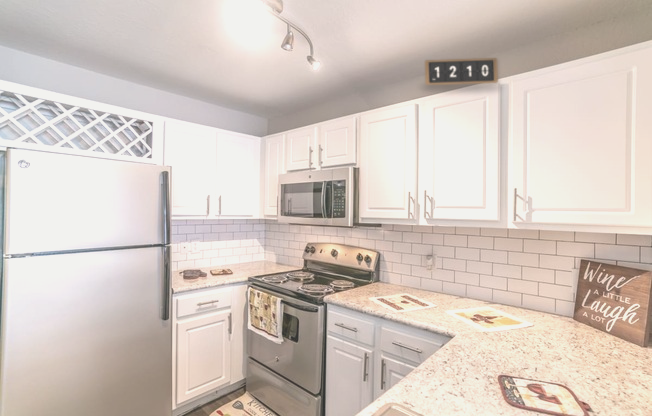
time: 12:10
